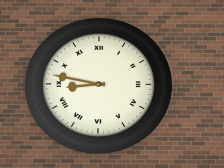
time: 8:47
